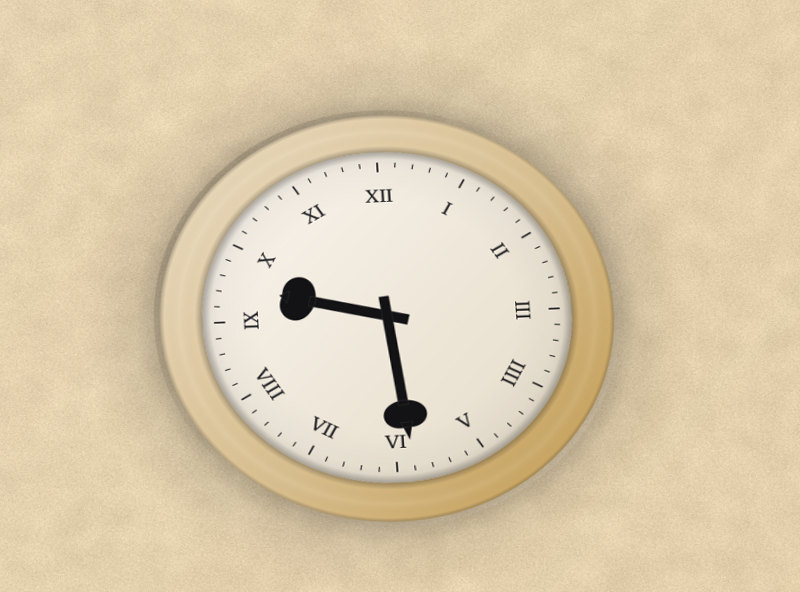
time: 9:29
